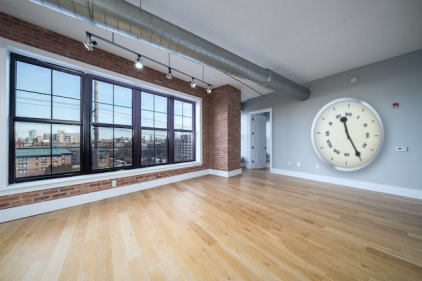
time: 11:25
